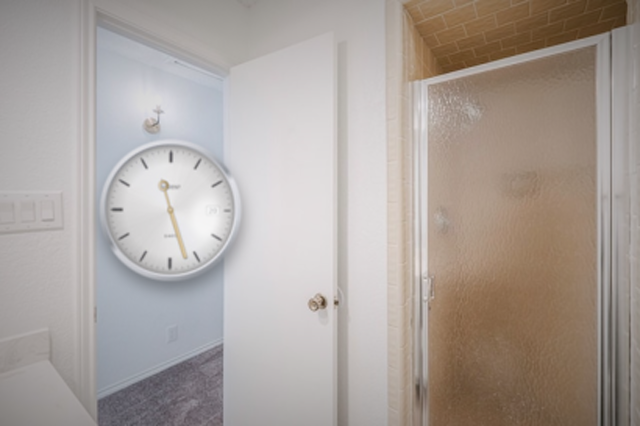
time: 11:27
